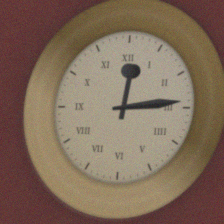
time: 12:14
